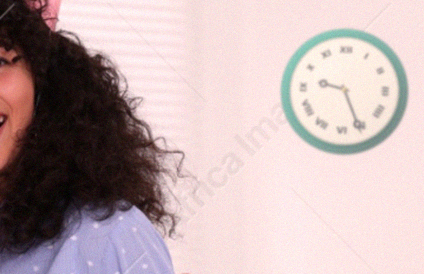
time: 9:26
